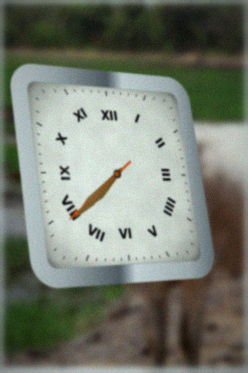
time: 7:38:39
